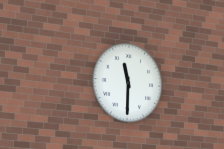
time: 11:30
